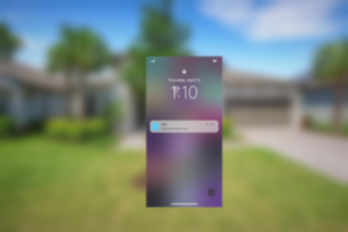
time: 1:10
